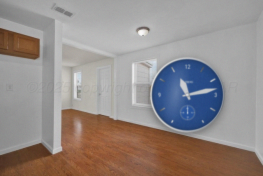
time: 11:13
